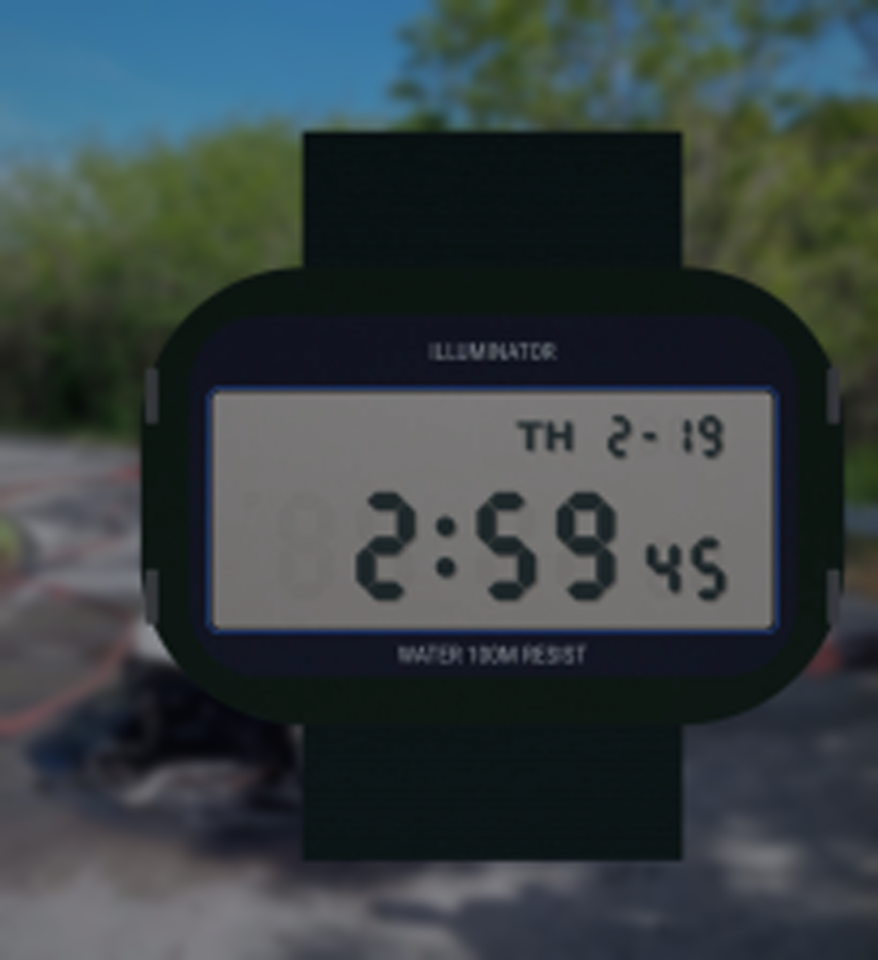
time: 2:59:45
